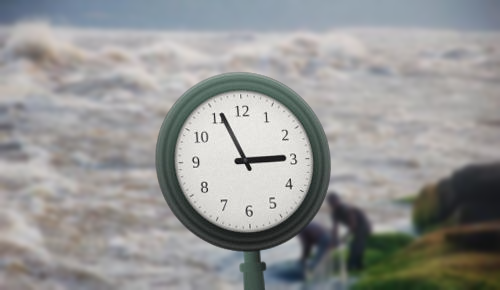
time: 2:56
